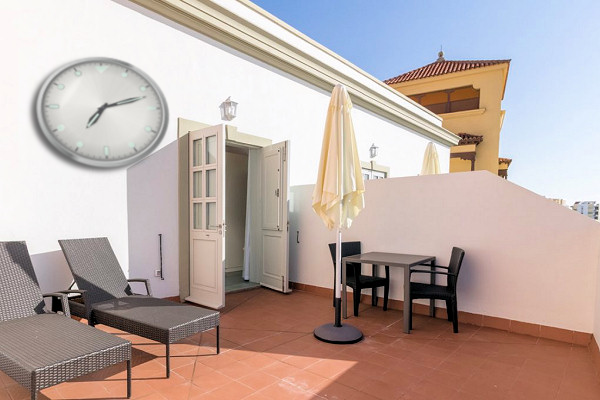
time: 7:12
